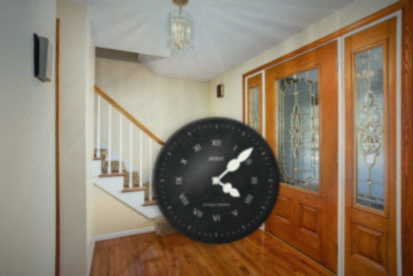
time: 4:08
